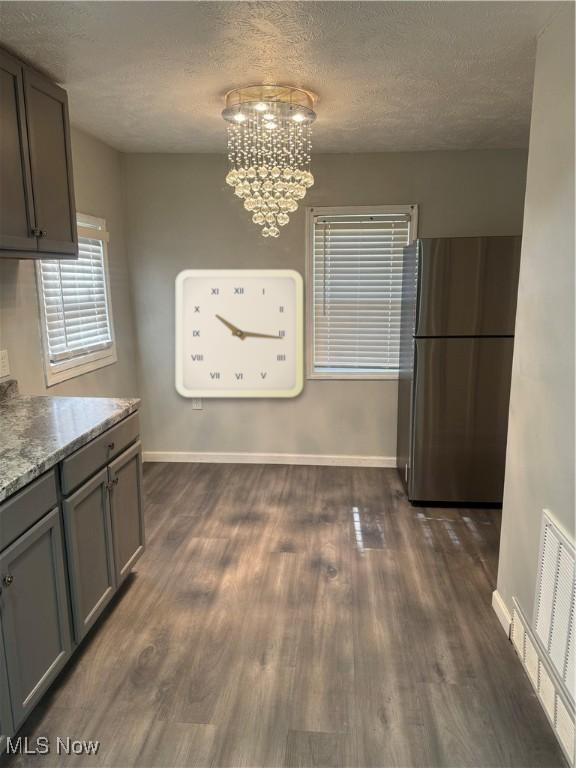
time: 10:16
